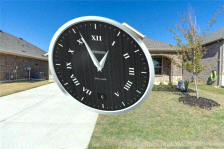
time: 12:56
